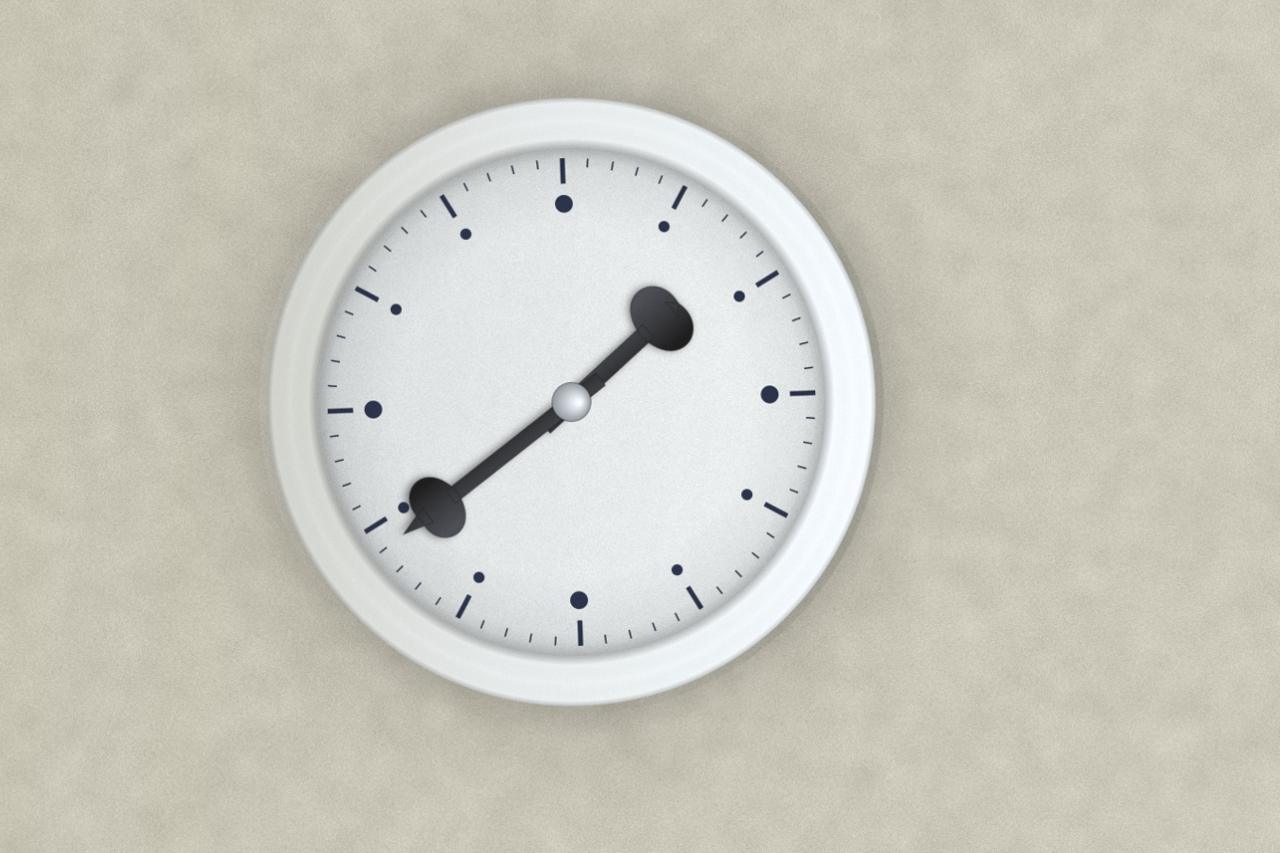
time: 1:39
